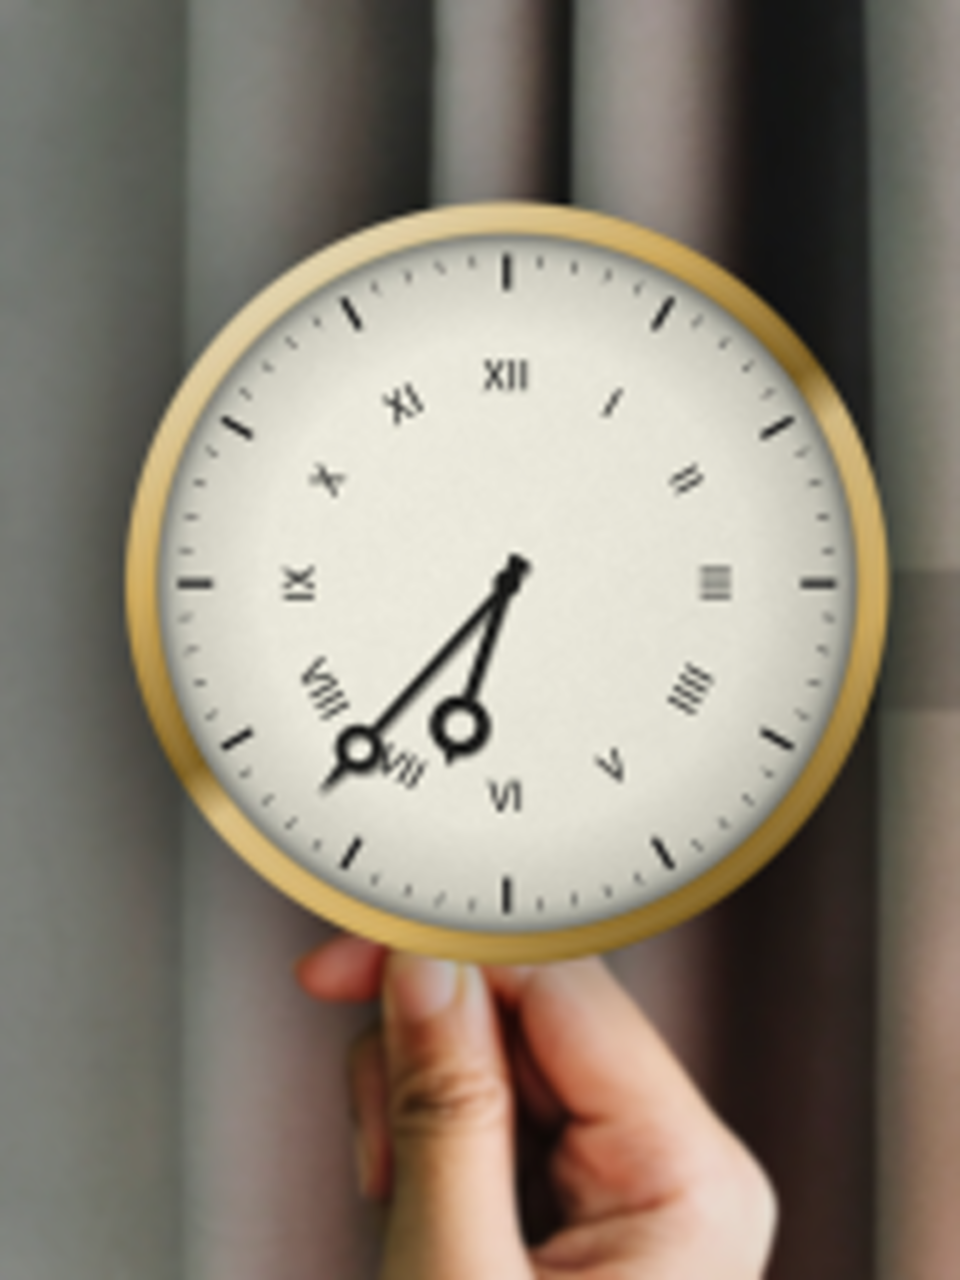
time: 6:37
